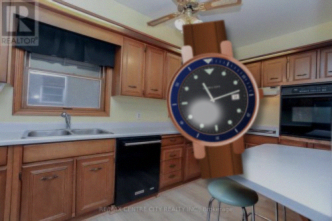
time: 11:13
